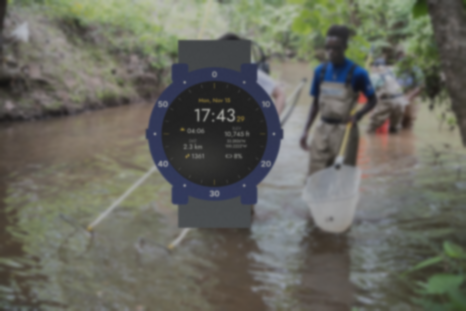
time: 17:43
